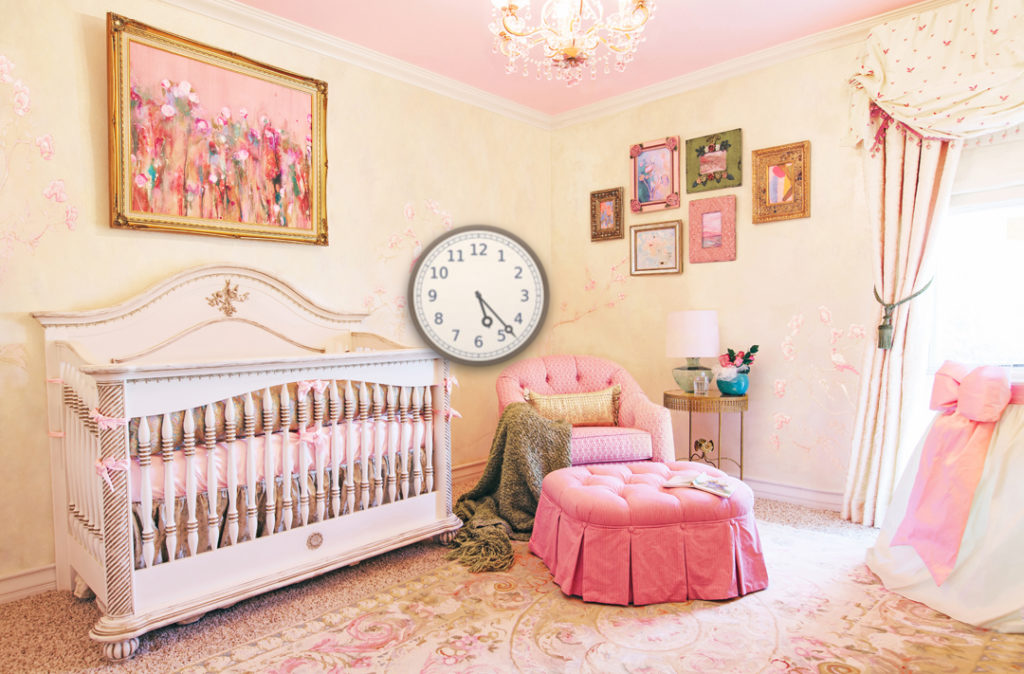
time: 5:23
